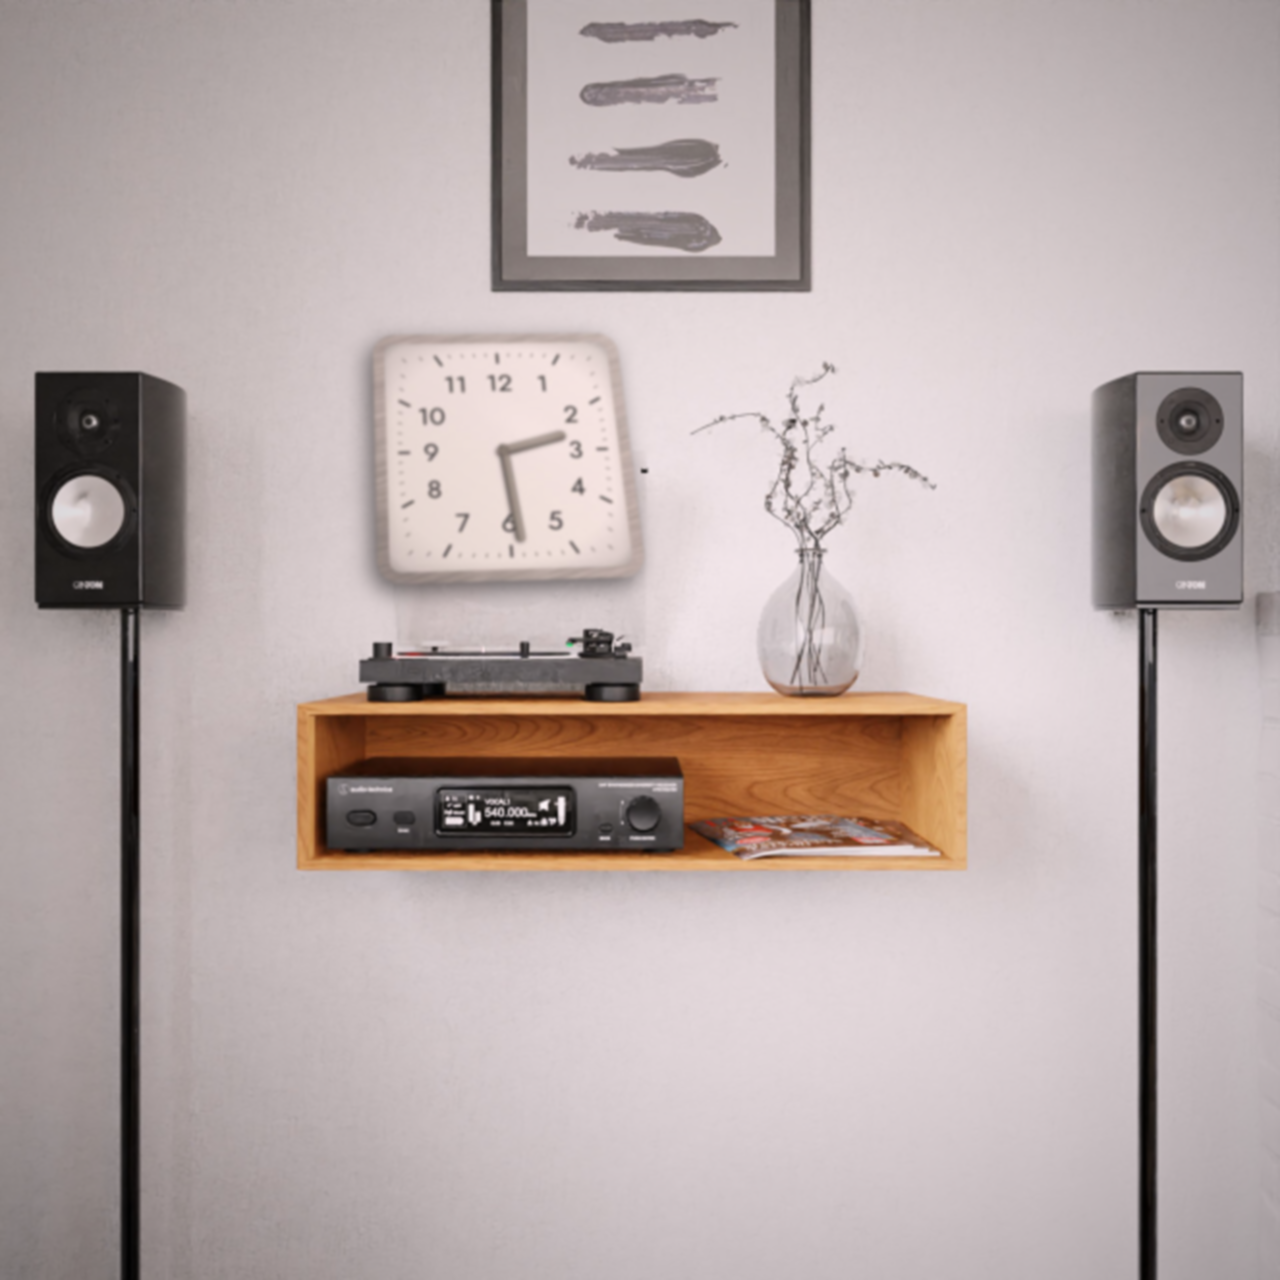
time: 2:29
